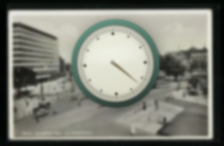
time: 4:22
